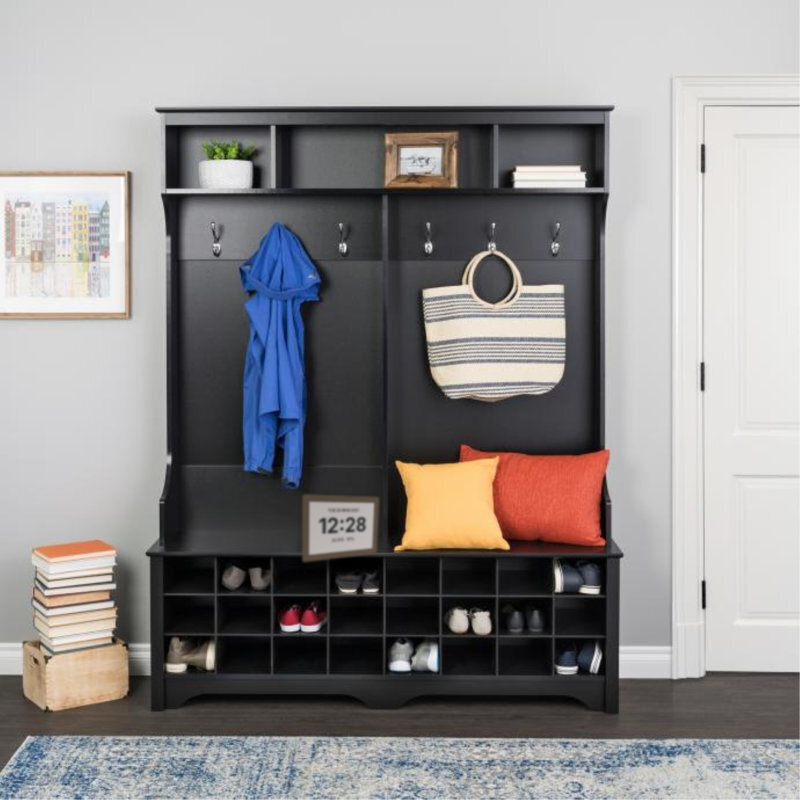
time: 12:28
